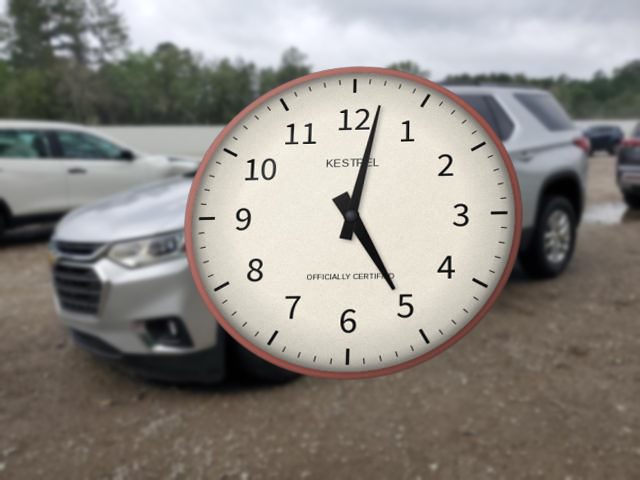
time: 5:02
